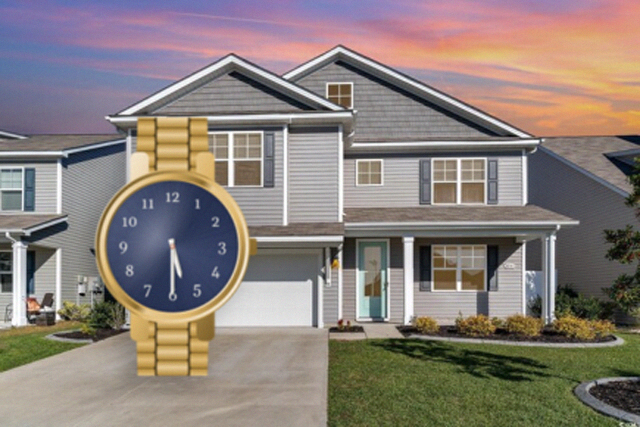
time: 5:30
